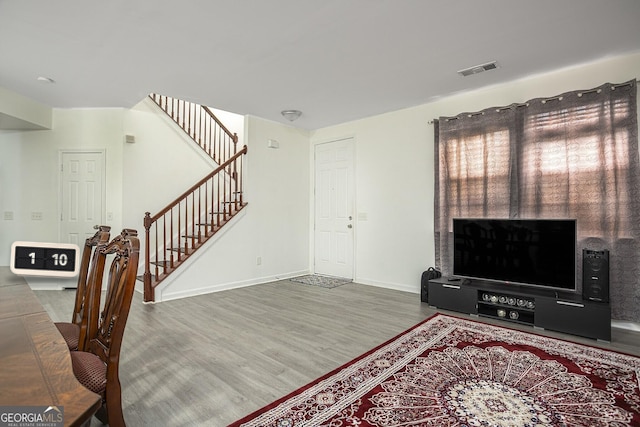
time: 1:10
